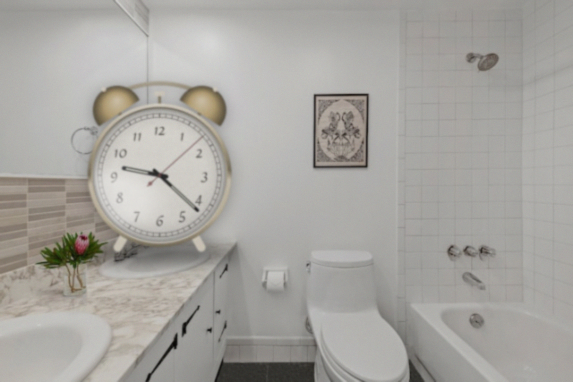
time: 9:22:08
